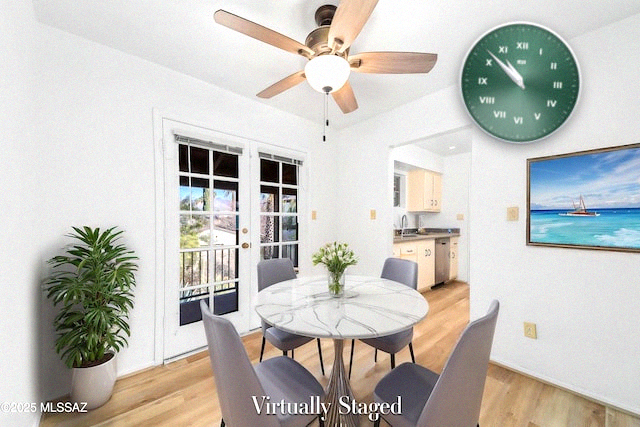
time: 10:52
